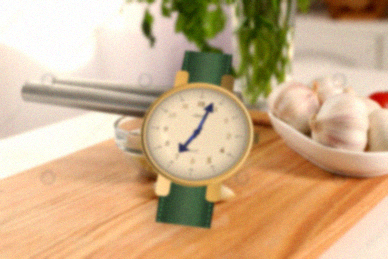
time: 7:03
